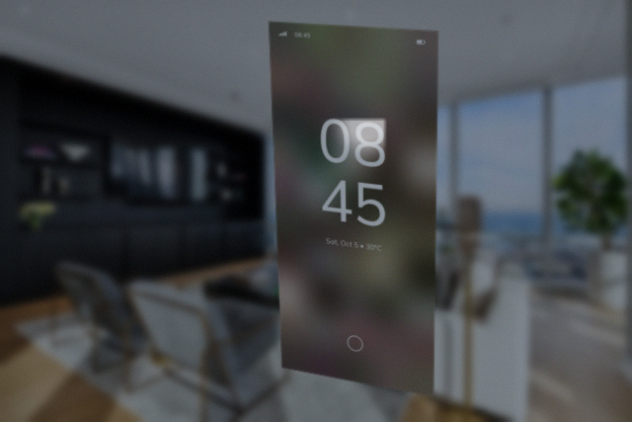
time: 8:45
